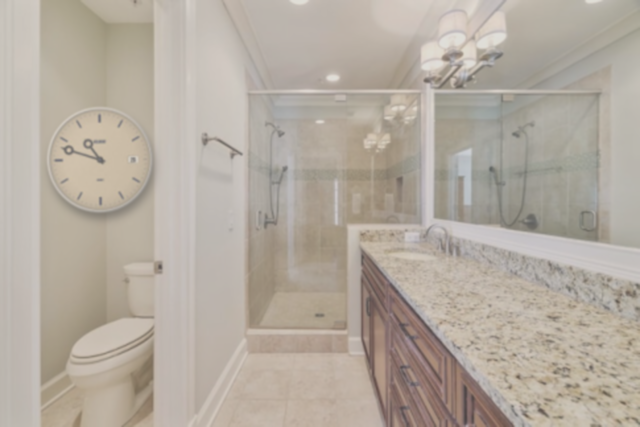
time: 10:48
